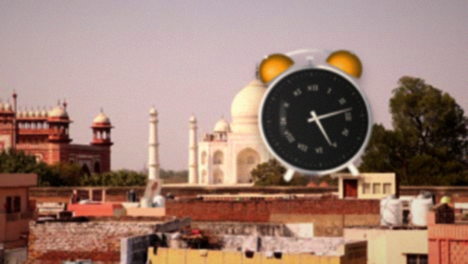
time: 5:13
